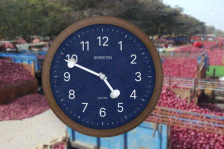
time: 4:49
